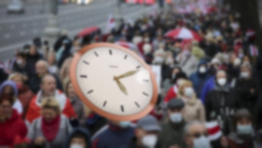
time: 5:11
